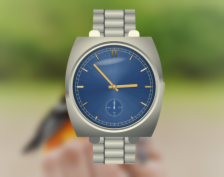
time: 2:53
